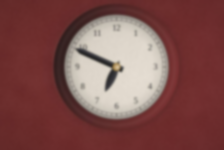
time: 6:49
